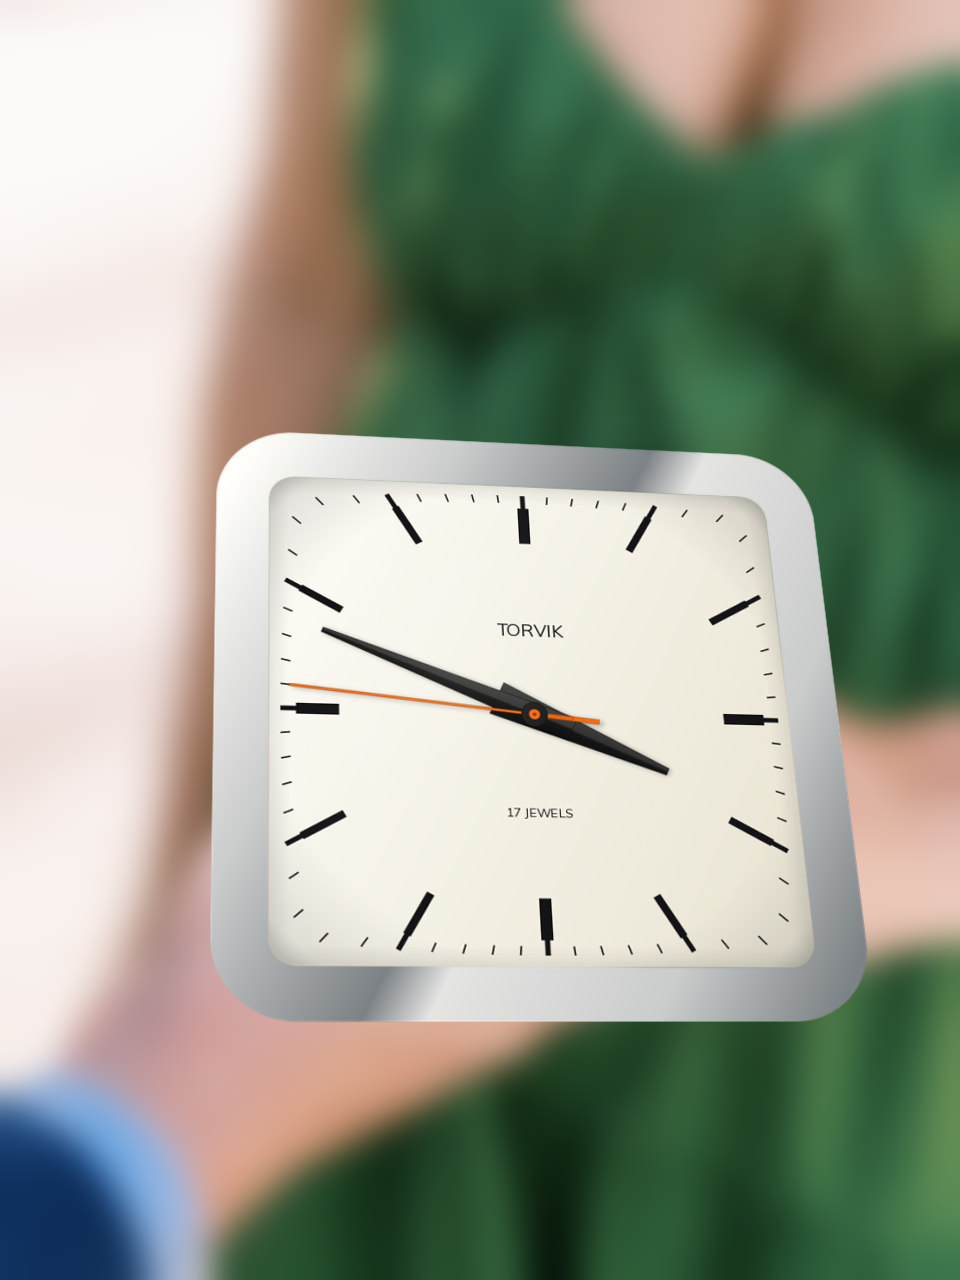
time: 3:48:46
